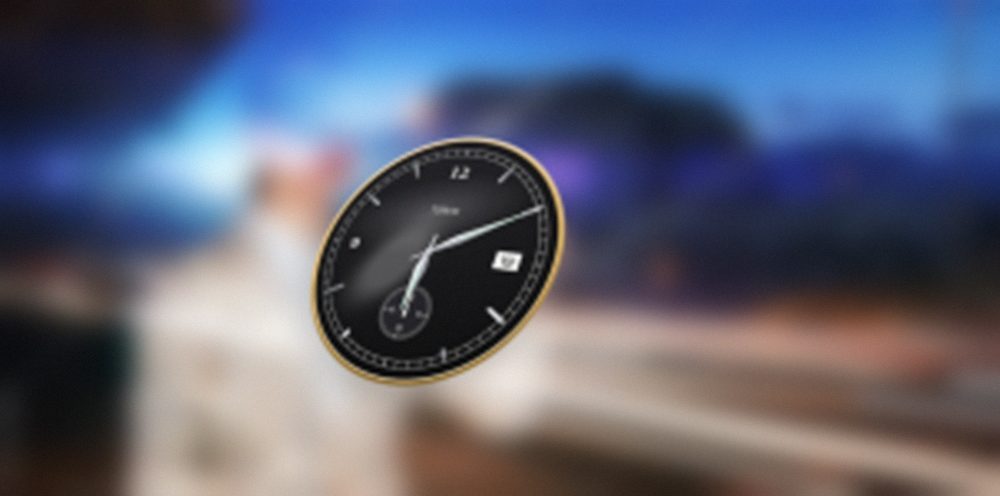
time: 6:10
